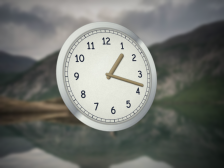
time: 1:18
